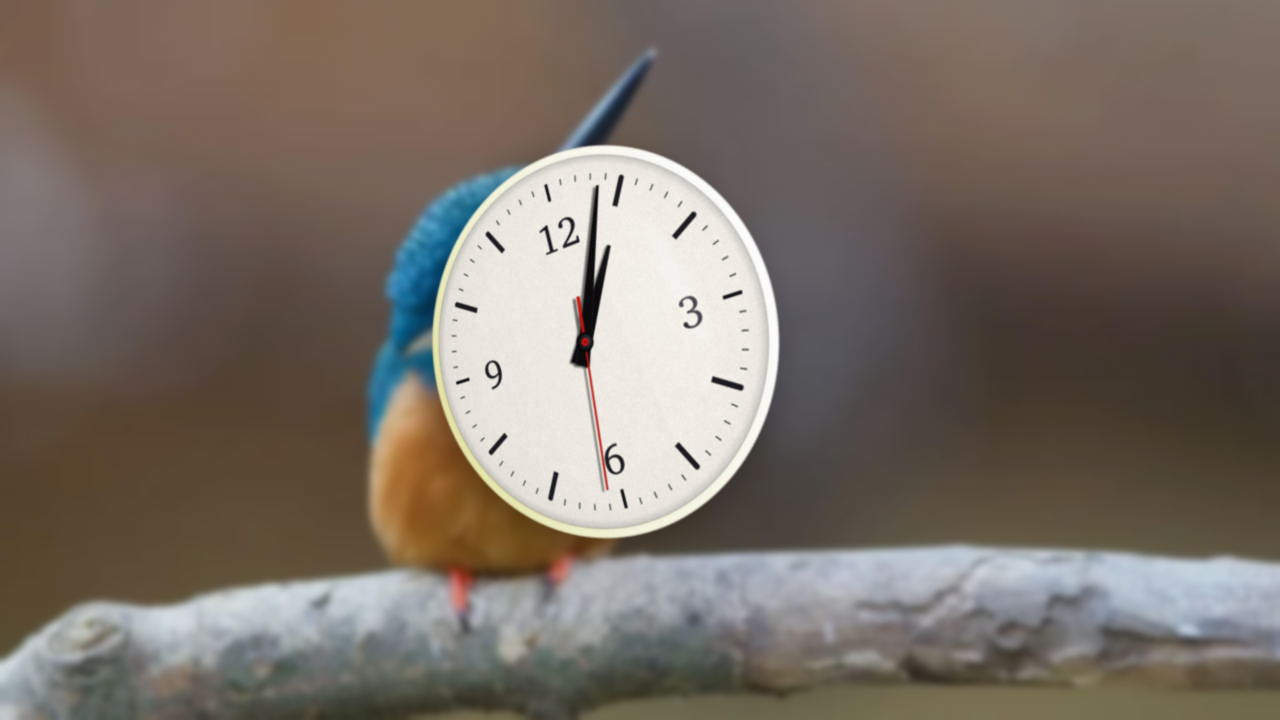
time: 1:03:31
